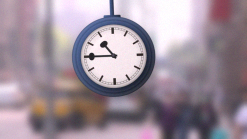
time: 10:45
